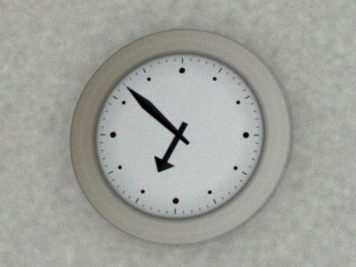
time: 6:52
